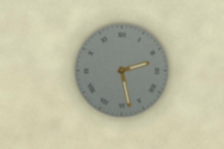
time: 2:28
